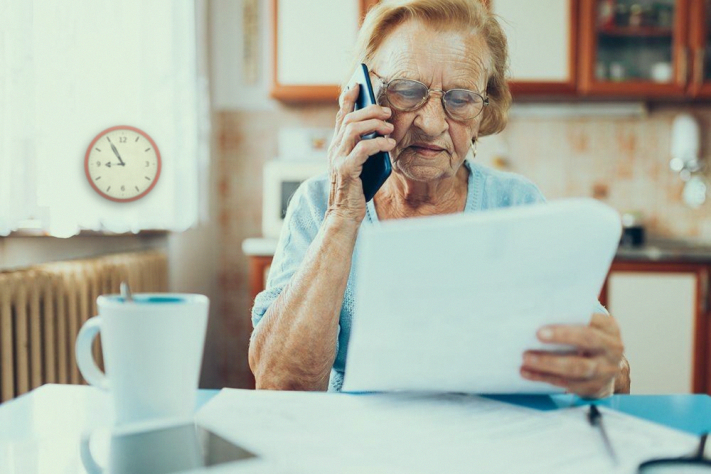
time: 8:55
